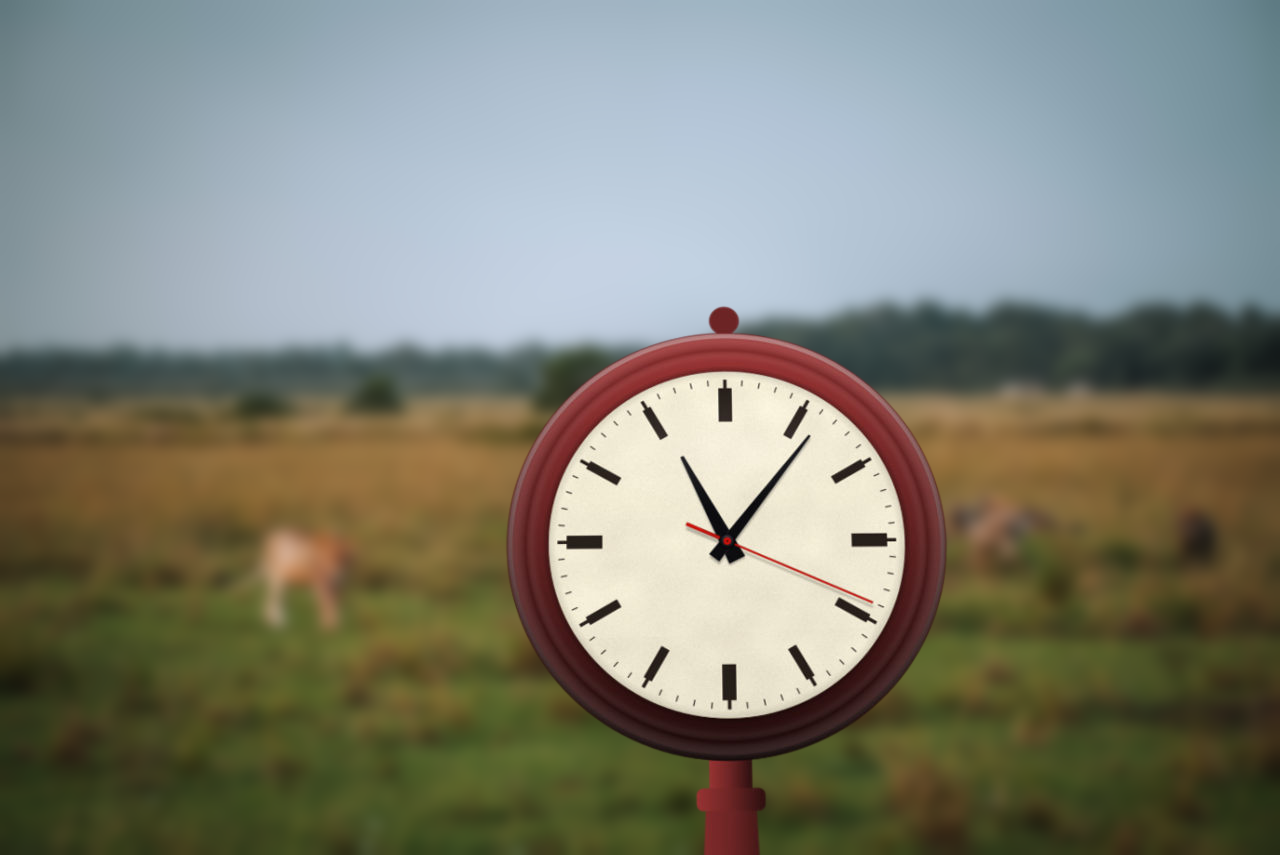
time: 11:06:19
